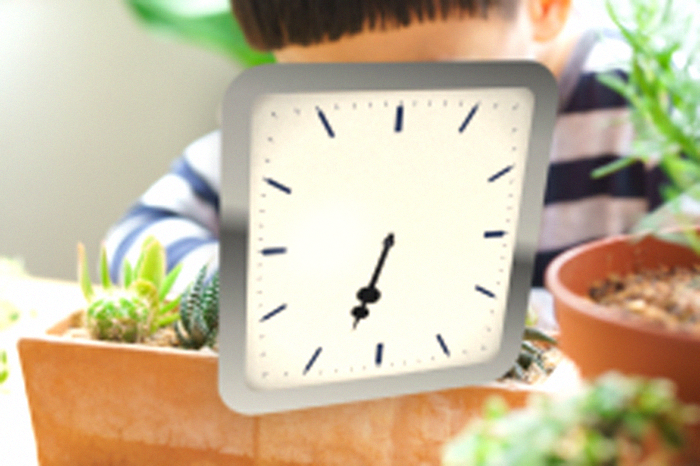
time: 6:33
